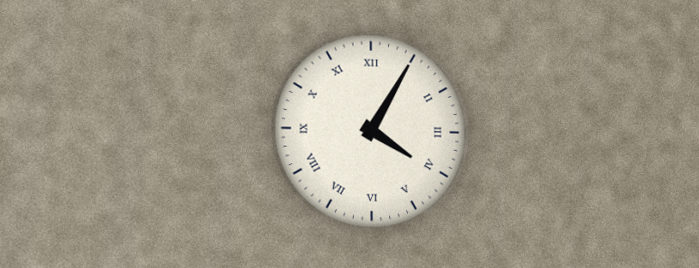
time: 4:05
